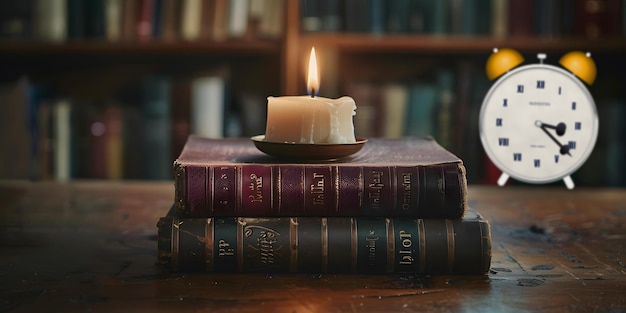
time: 3:22
